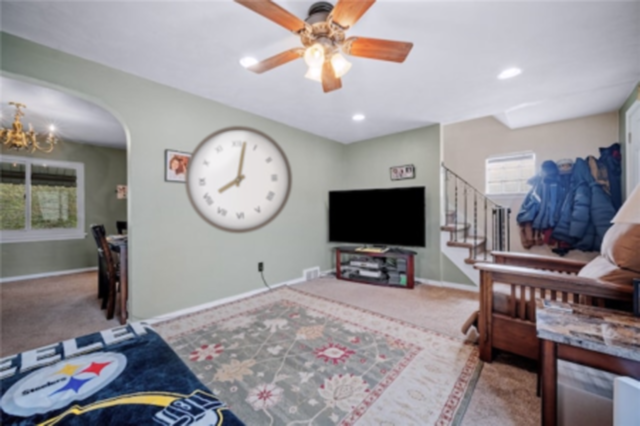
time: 8:02
